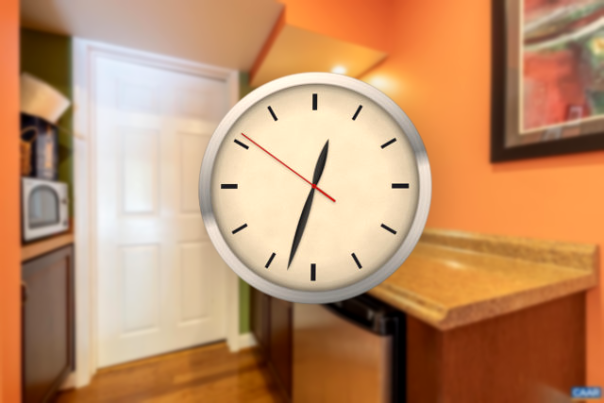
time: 12:32:51
